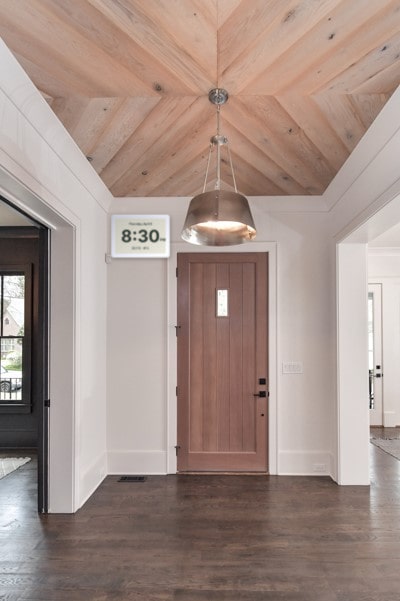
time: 8:30
